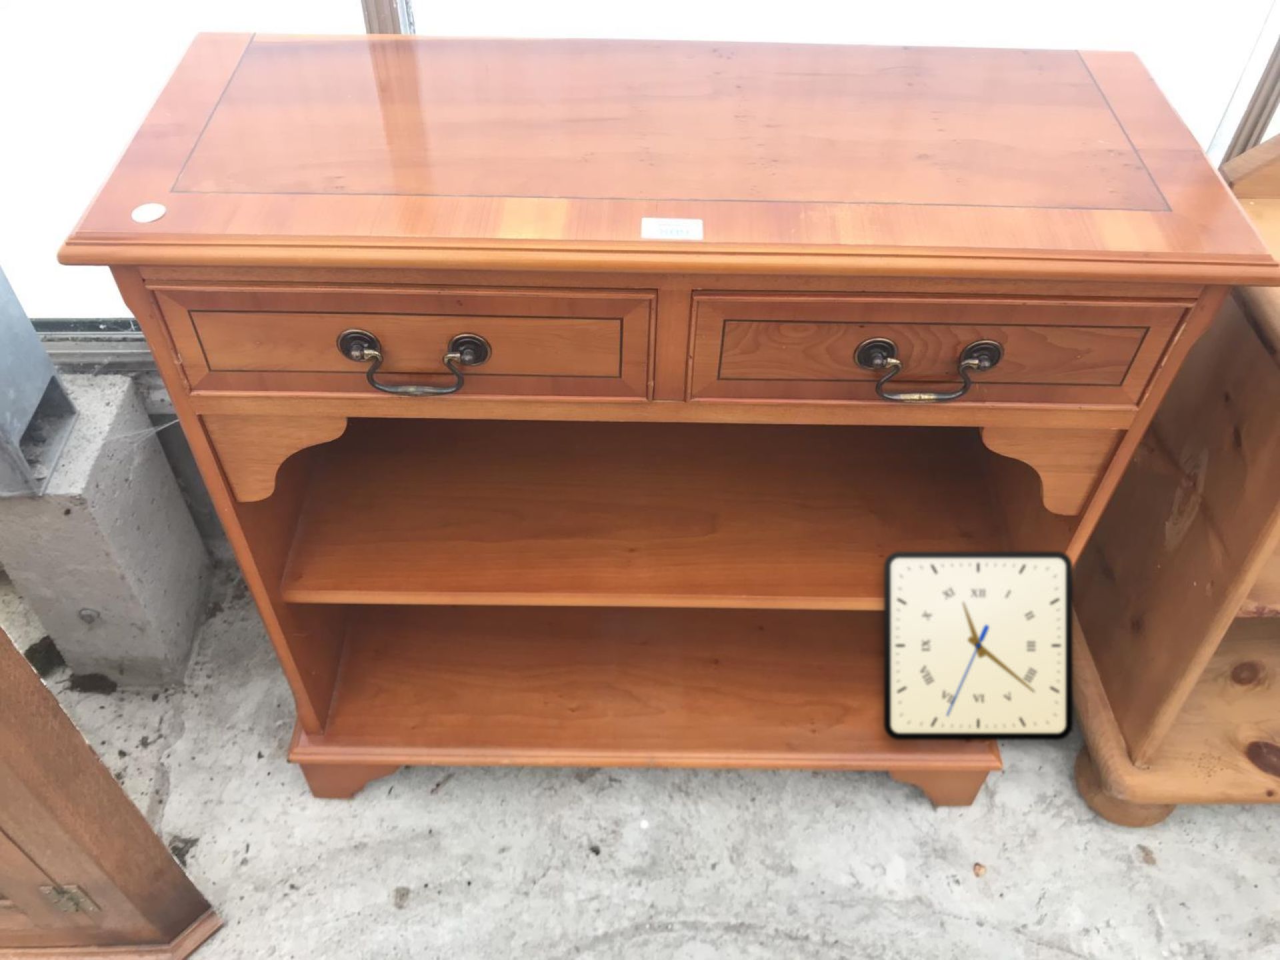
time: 11:21:34
